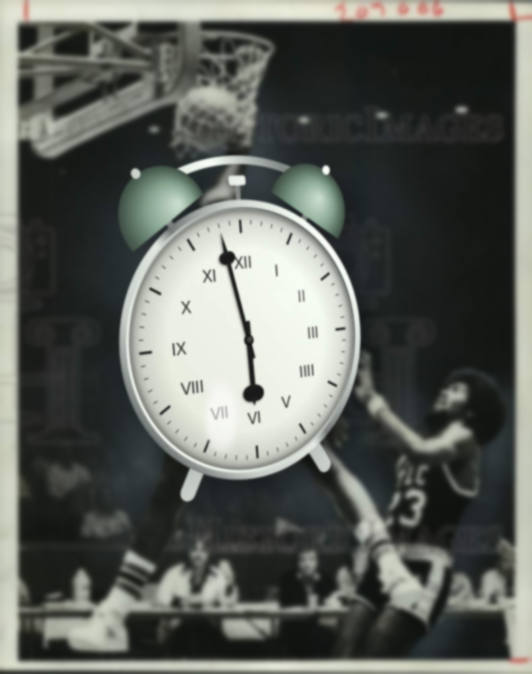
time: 5:58
